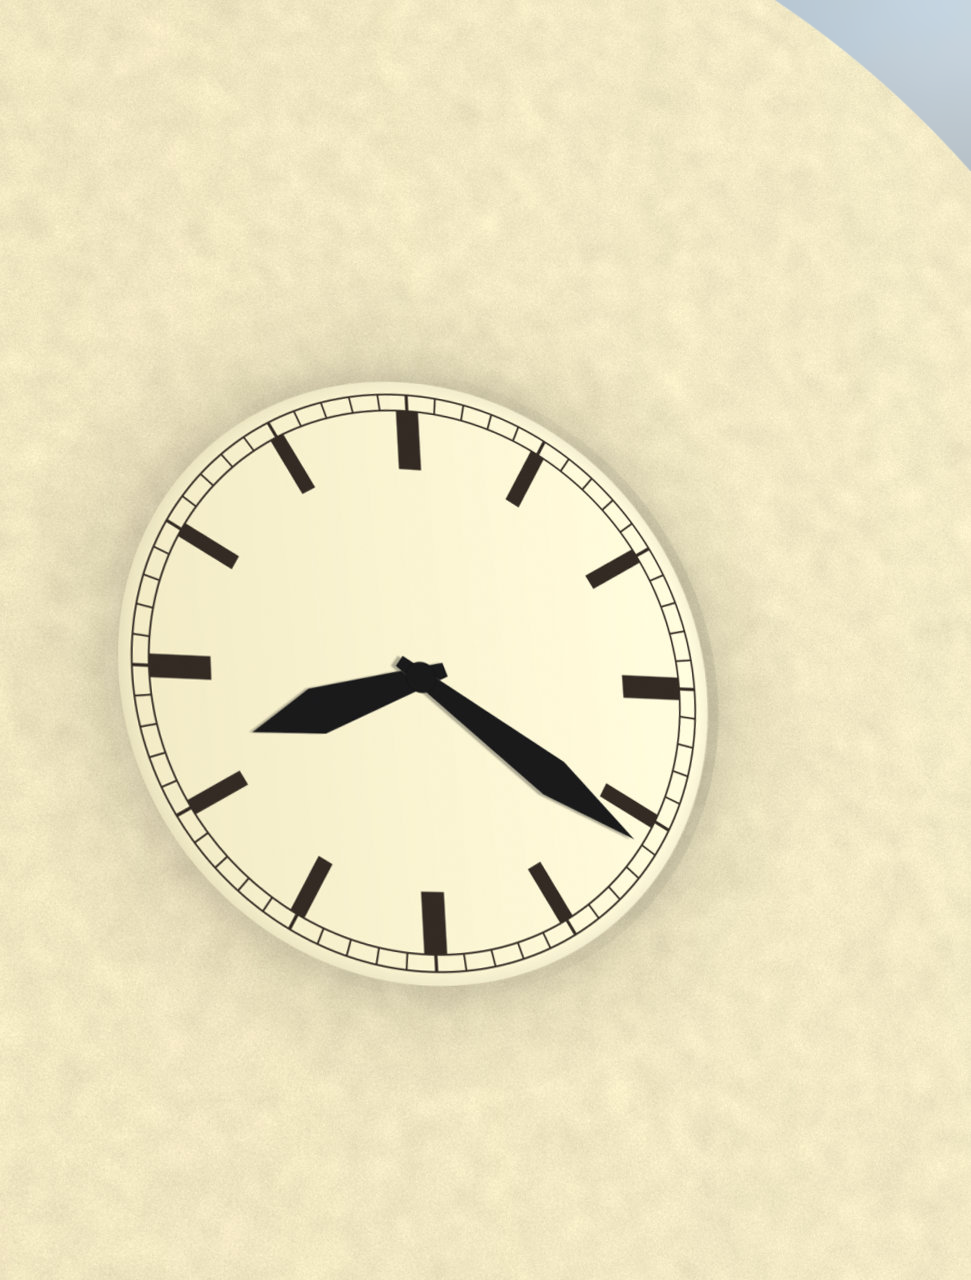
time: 8:21
